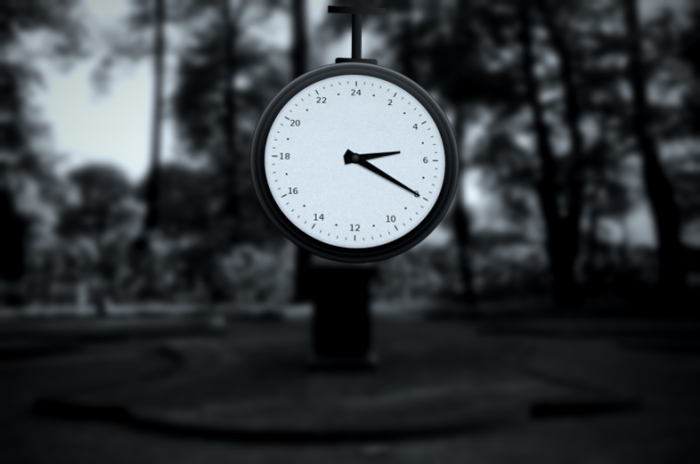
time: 5:20
